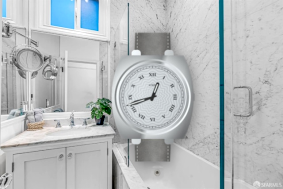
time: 12:42
